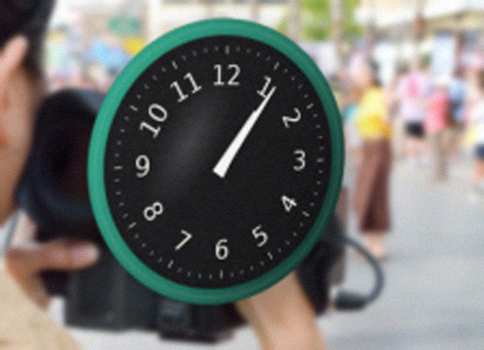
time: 1:06
